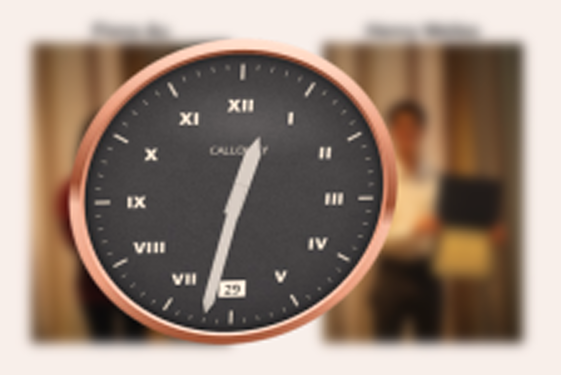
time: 12:32
